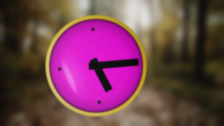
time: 5:15
